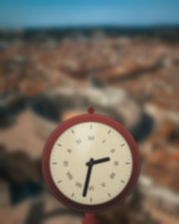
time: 2:32
